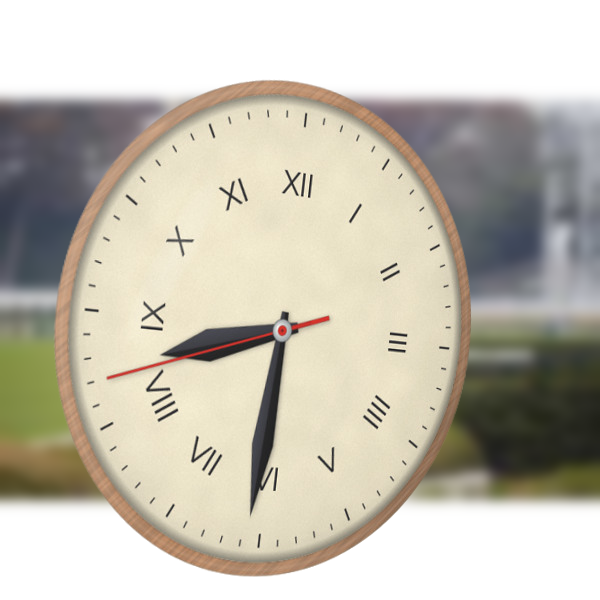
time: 8:30:42
